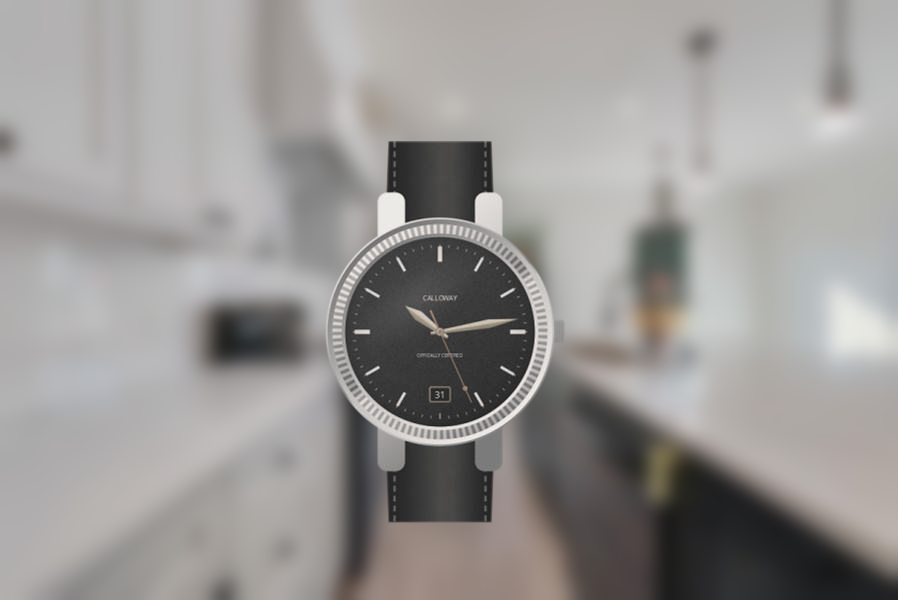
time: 10:13:26
